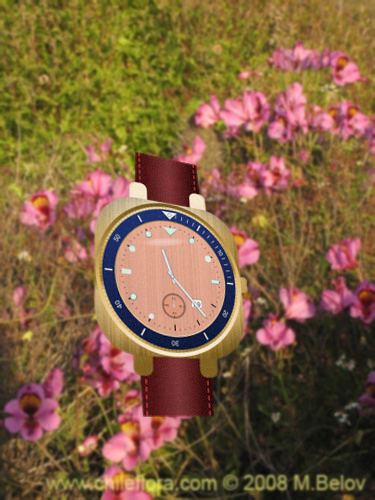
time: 11:23
